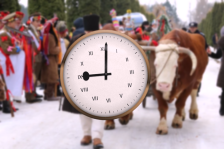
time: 9:01
